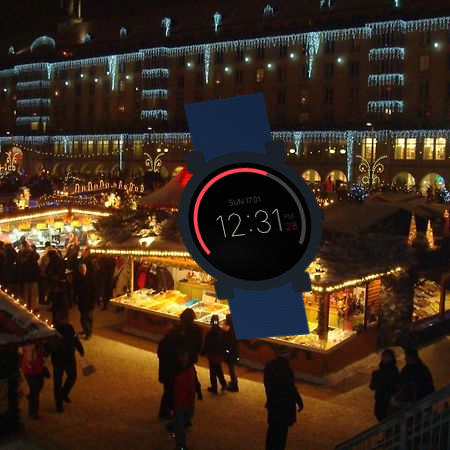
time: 12:31:28
